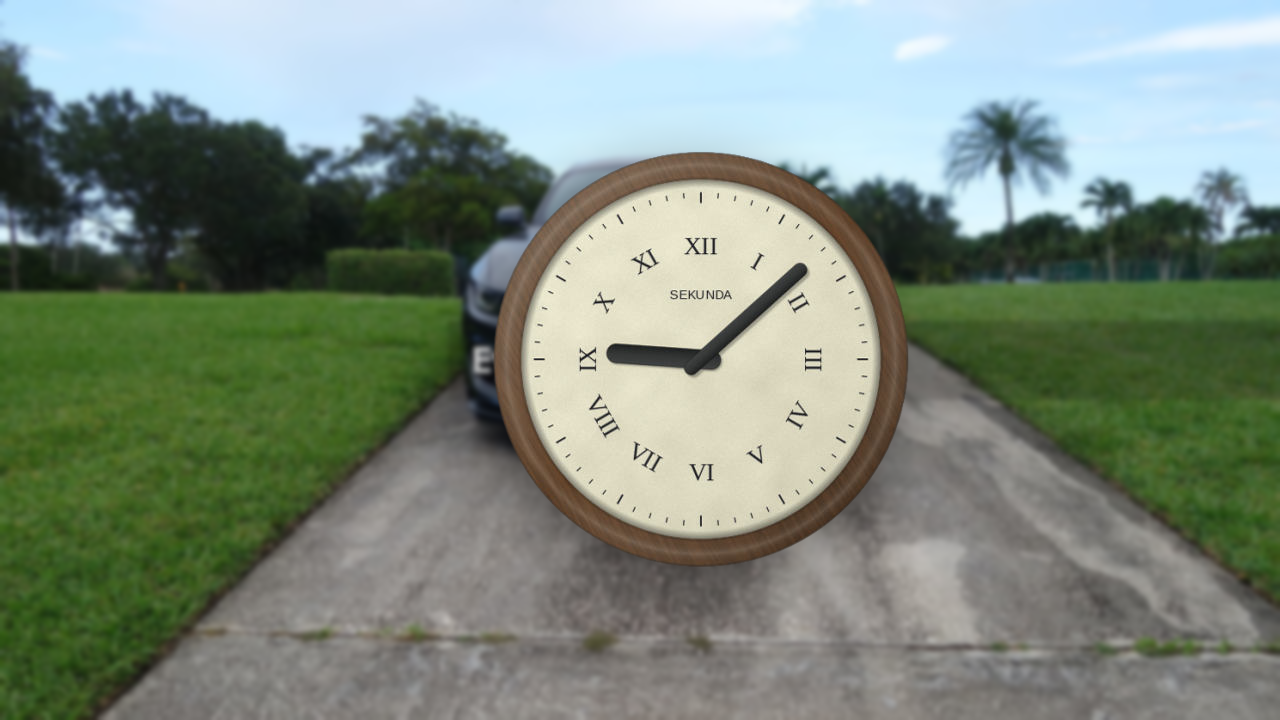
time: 9:08
